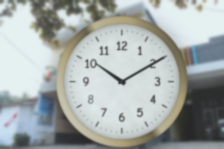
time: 10:10
